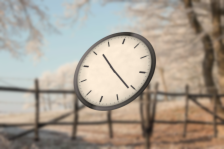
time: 10:21
